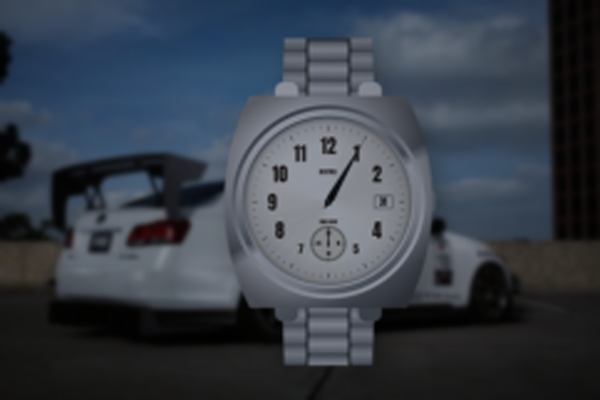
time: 1:05
